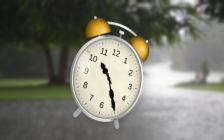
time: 10:25
